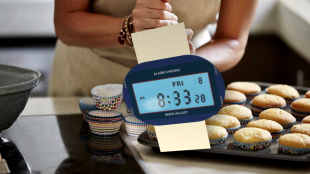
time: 8:33:28
